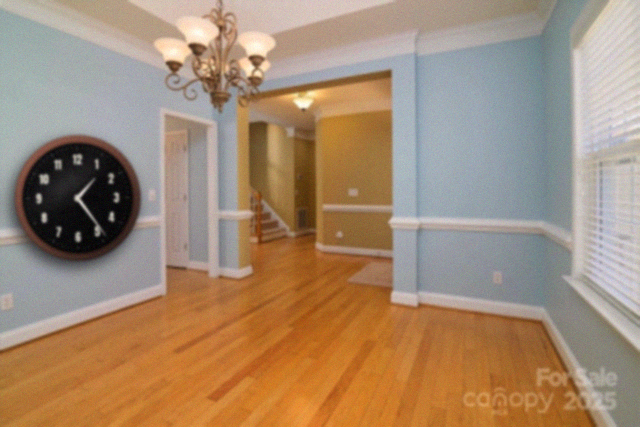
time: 1:24
